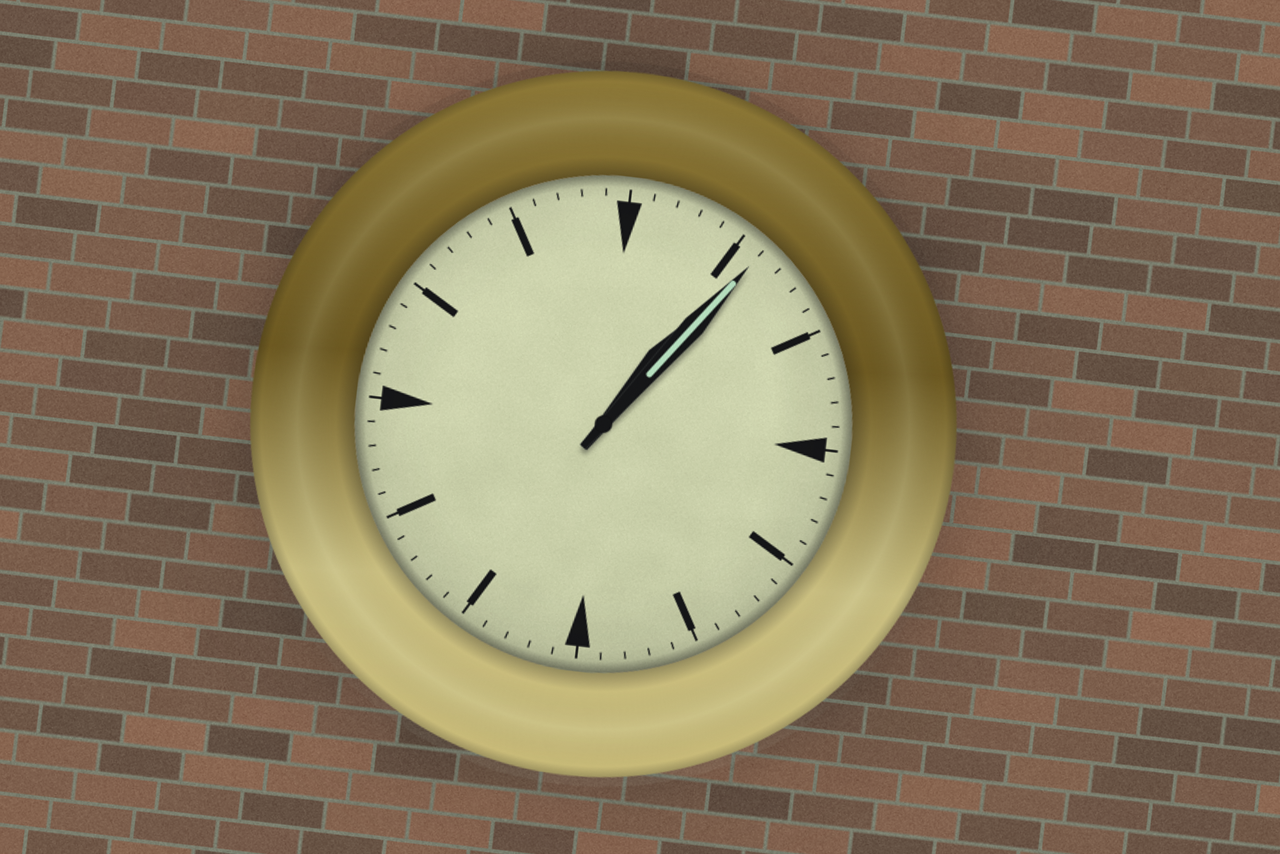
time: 1:06
